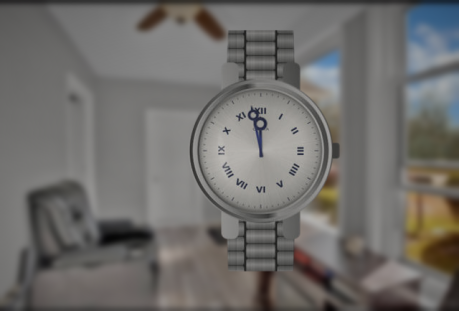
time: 11:58
